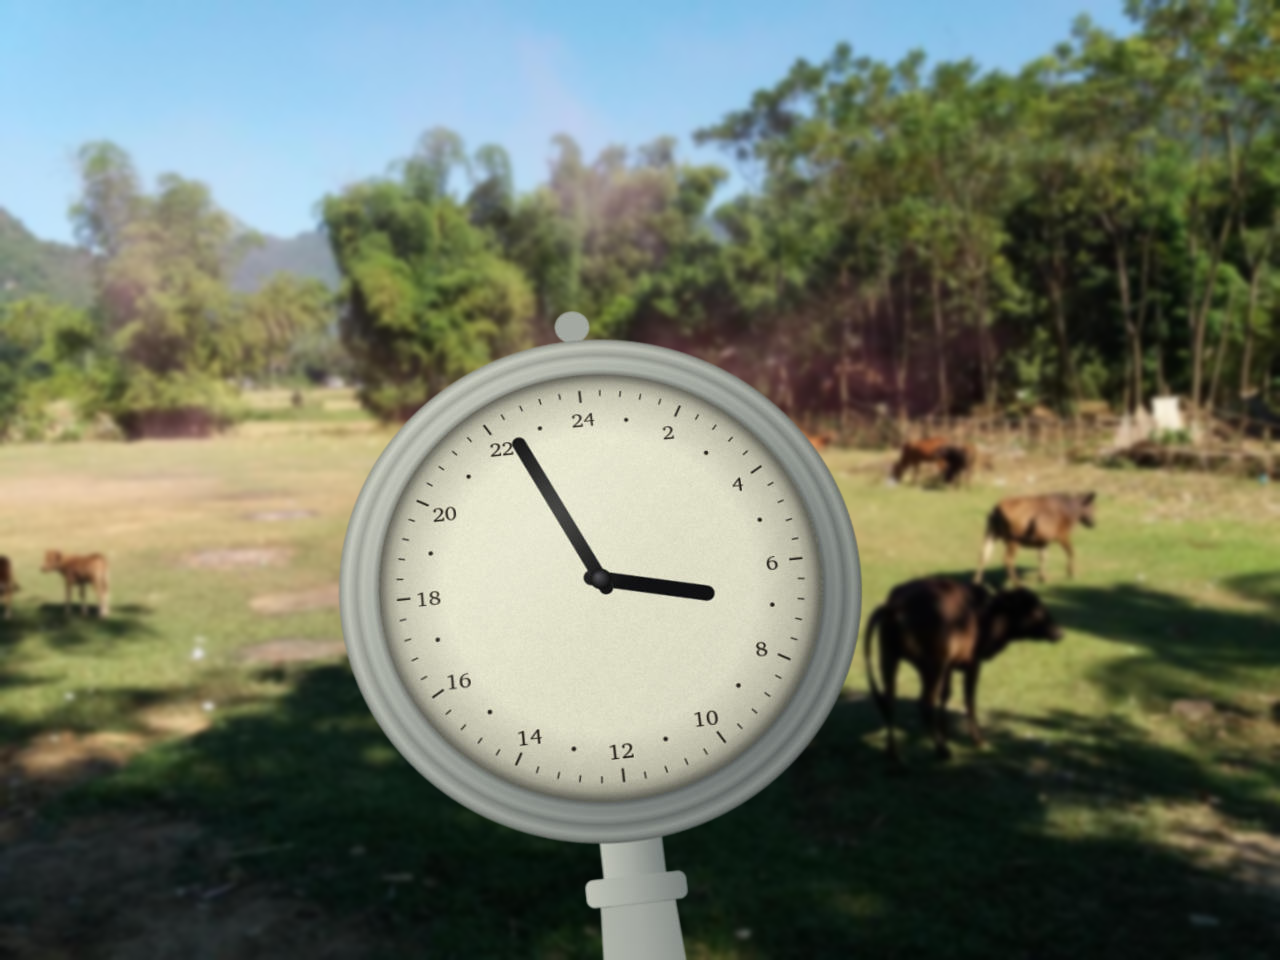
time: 6:56
